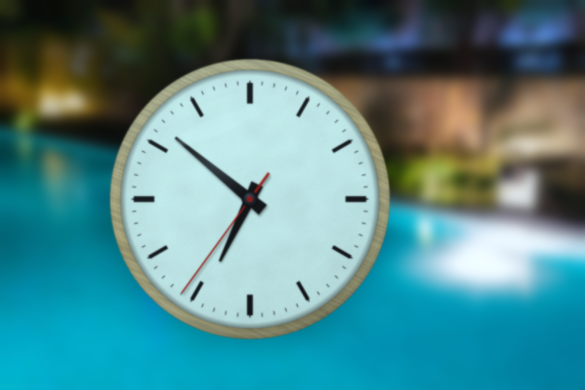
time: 6:51:36
